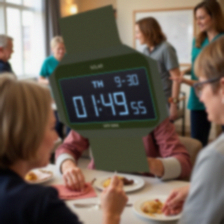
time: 1:49
